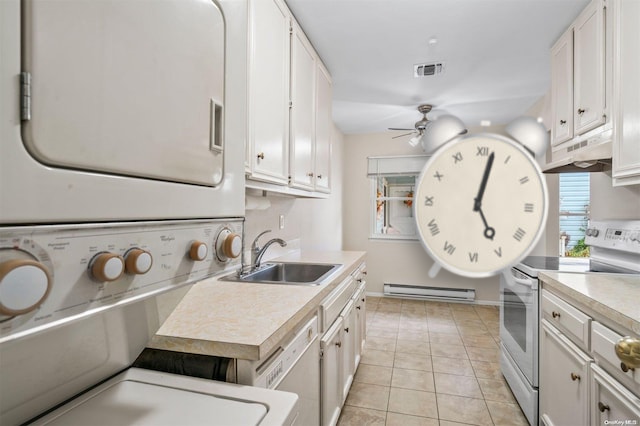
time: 5:02
